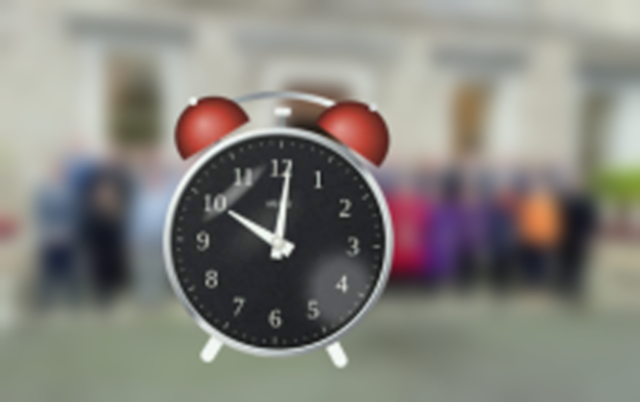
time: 10:01
